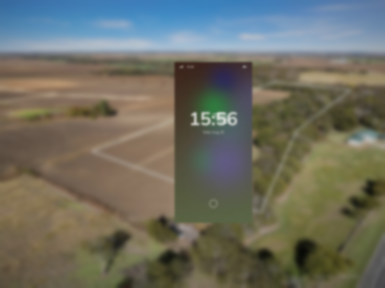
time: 15:56
